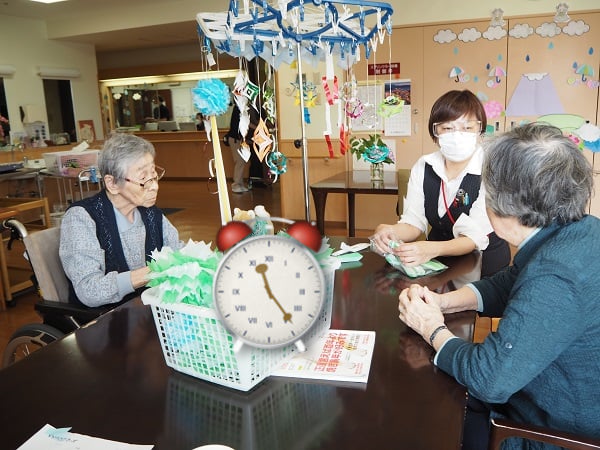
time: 11:24
